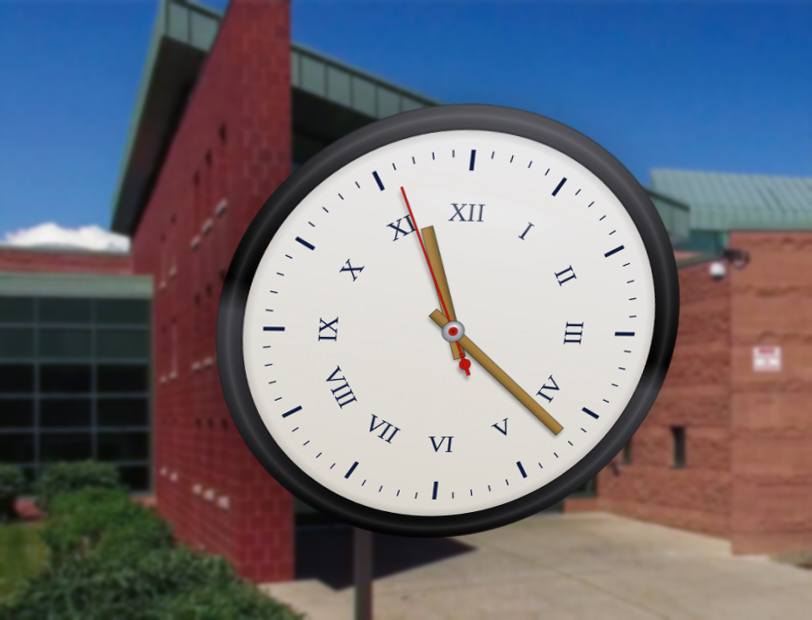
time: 11:21:56
